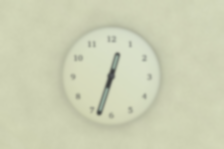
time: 12:33
